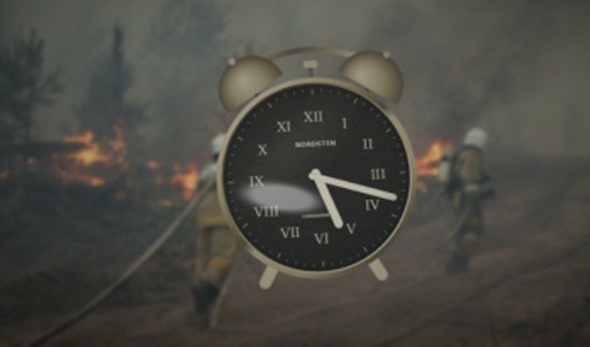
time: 5:18
